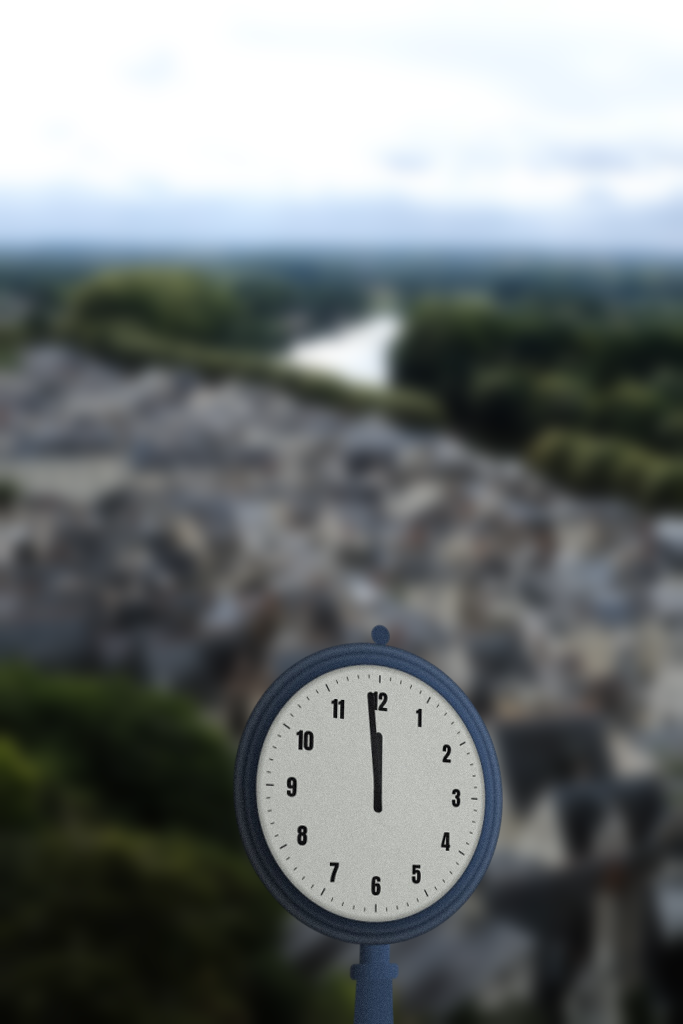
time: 11:59
